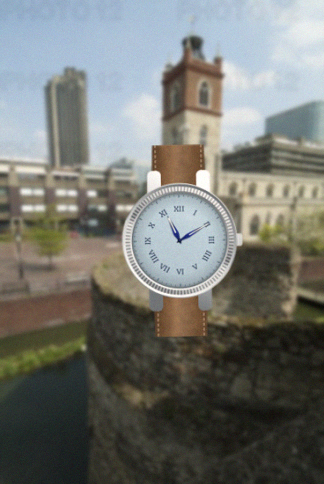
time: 11:10
